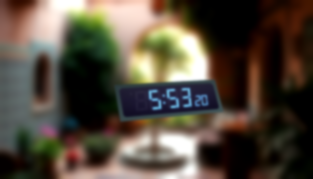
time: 5:53
